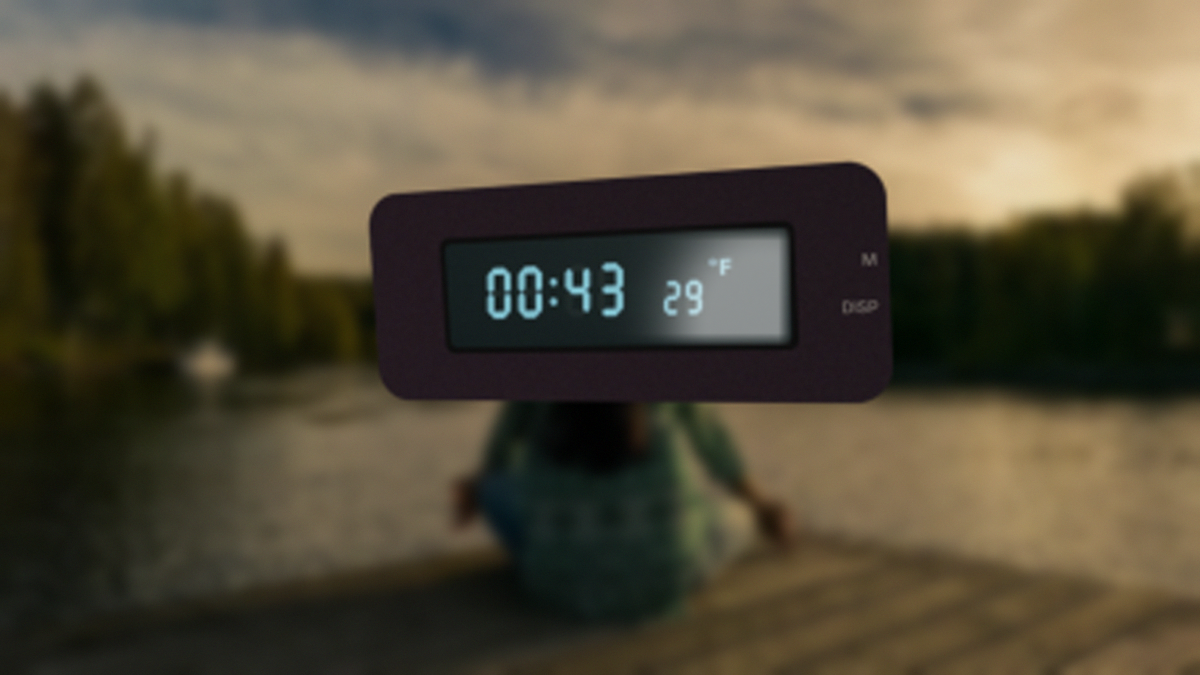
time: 0:43
